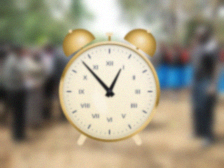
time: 12:53
